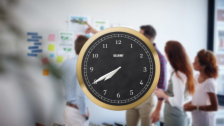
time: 7:40
